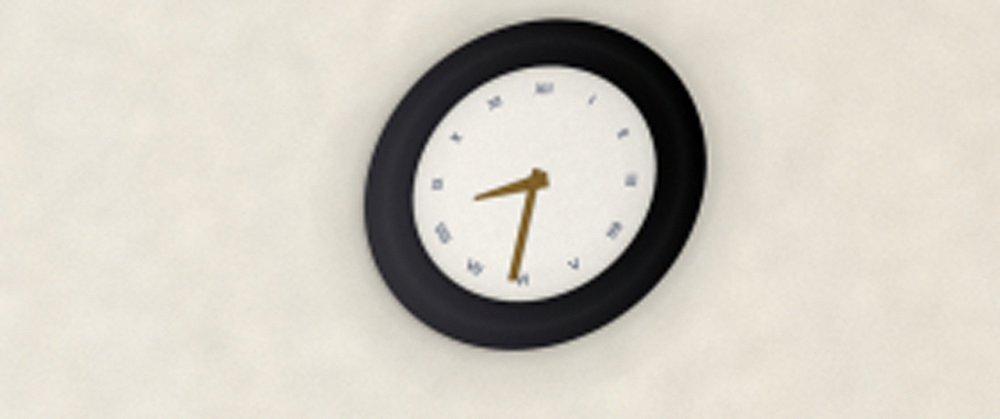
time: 8:31
